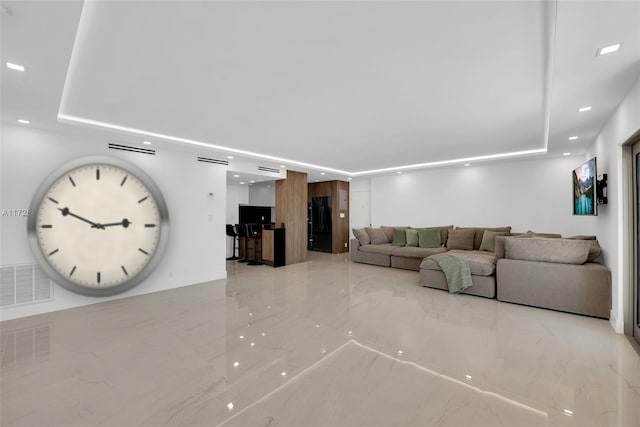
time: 2:49
